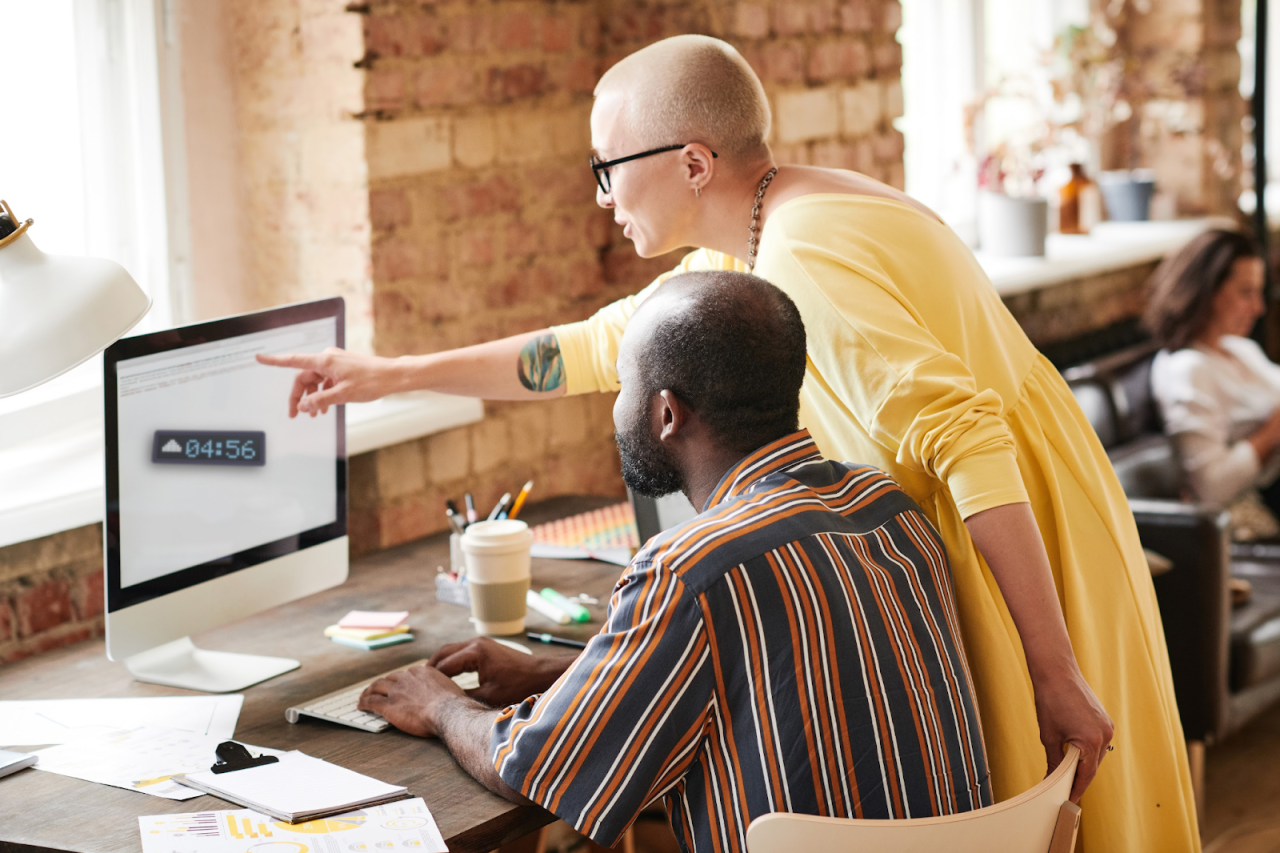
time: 4:56
